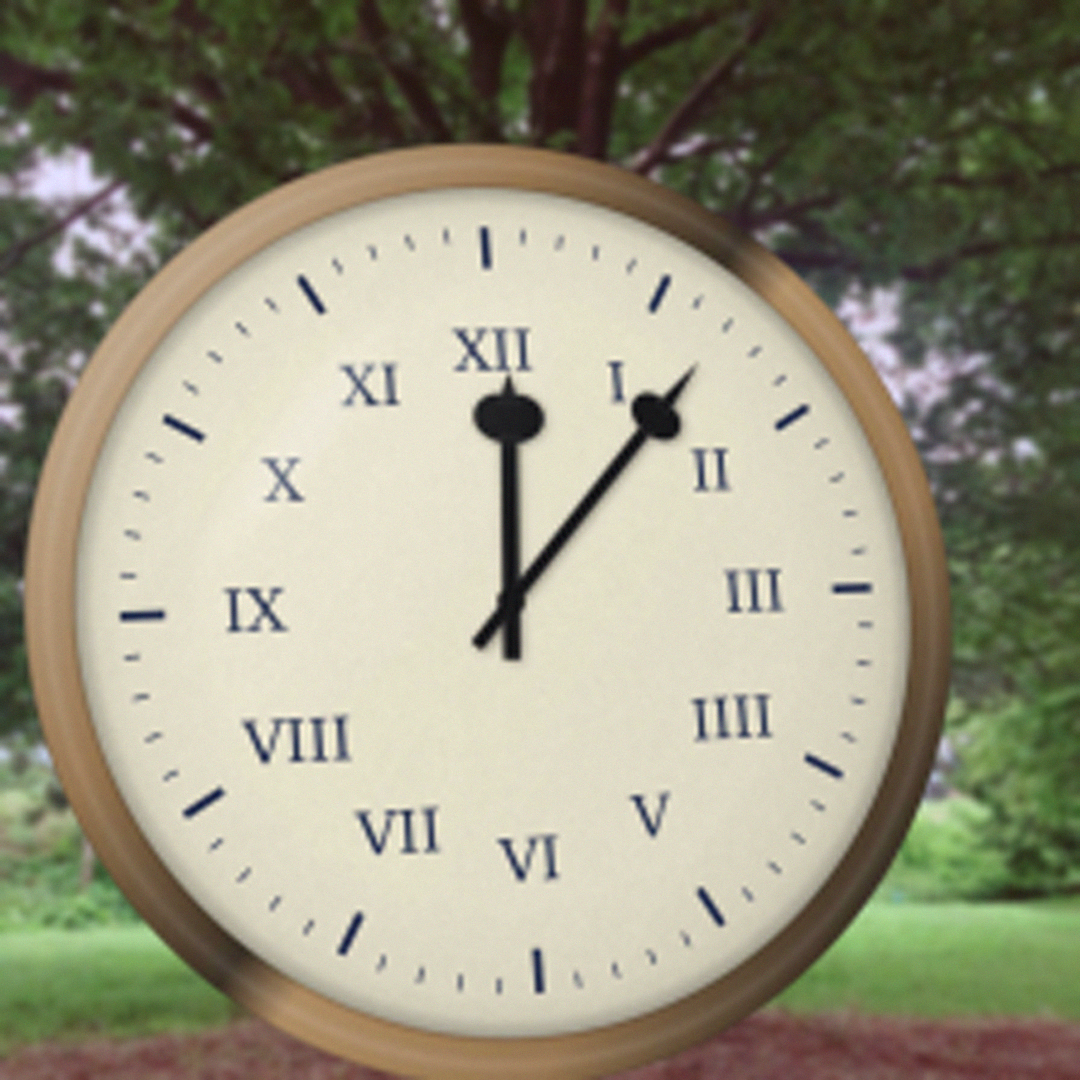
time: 12:07
